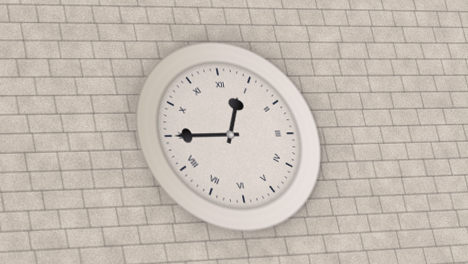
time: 12:45
